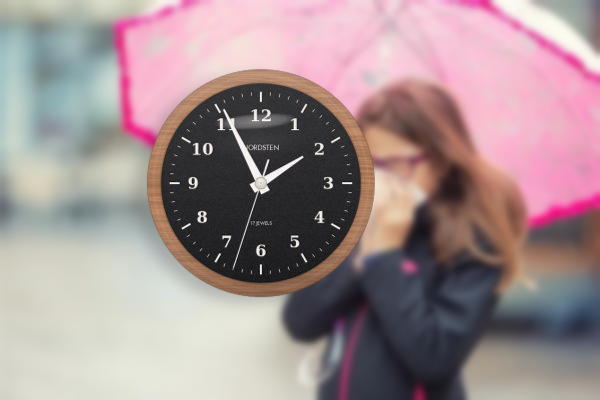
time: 1:55:33
